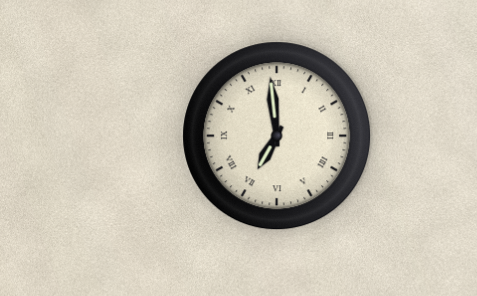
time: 6:59
